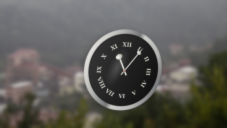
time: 11:06
